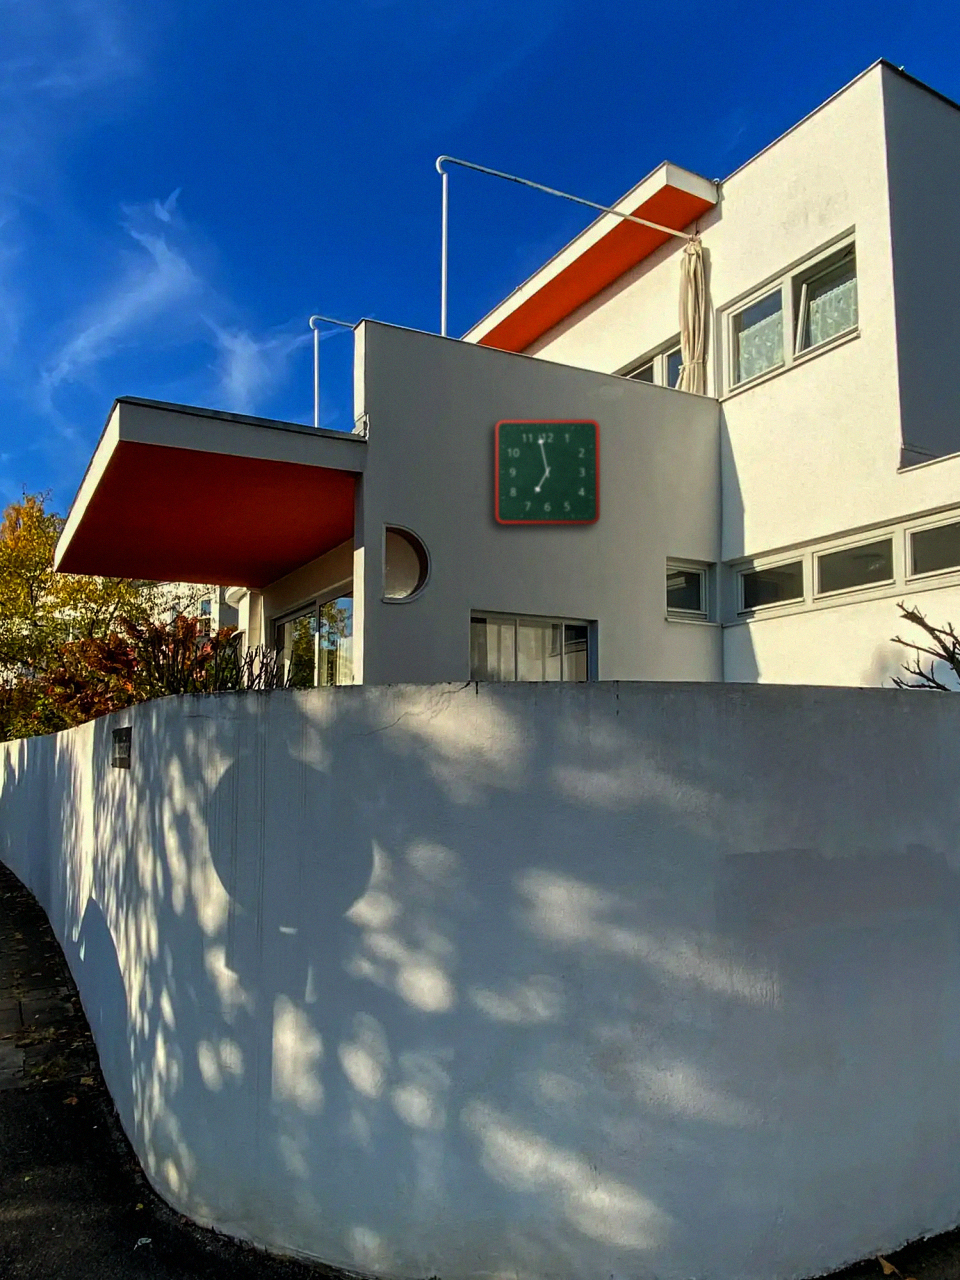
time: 6:58
